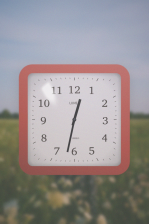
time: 12:32
